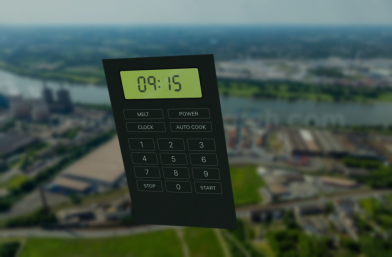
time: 9:15
